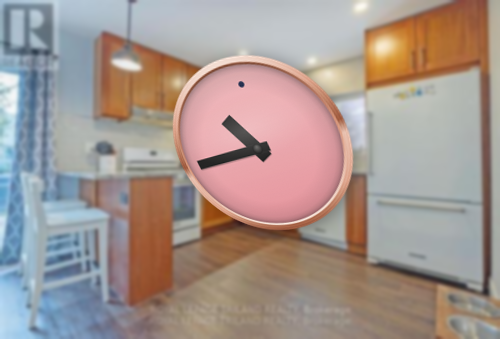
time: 10:43
